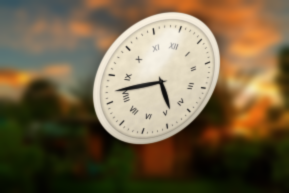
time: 4:42
